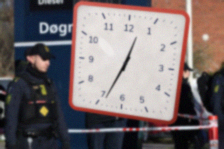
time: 12:34
